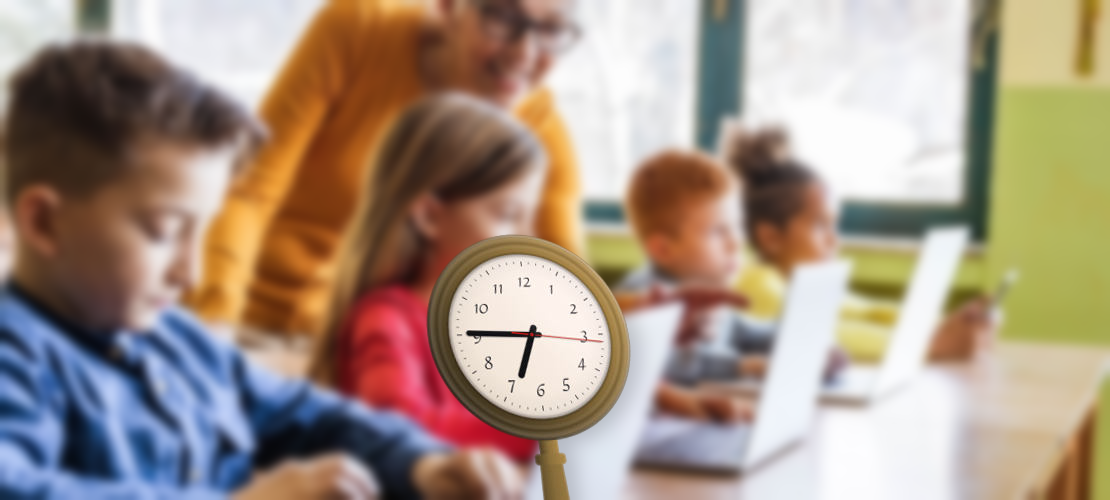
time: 6:45:16
